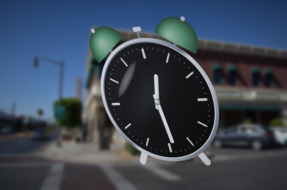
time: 12:29
